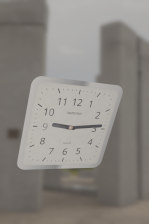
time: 9:14
